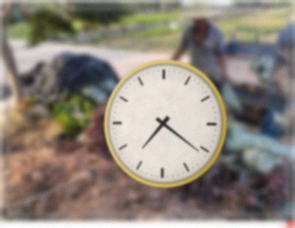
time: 7:21
